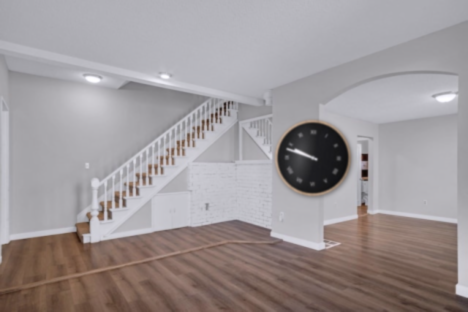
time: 9:48
